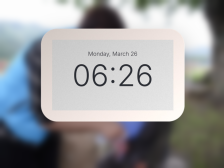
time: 6:26
